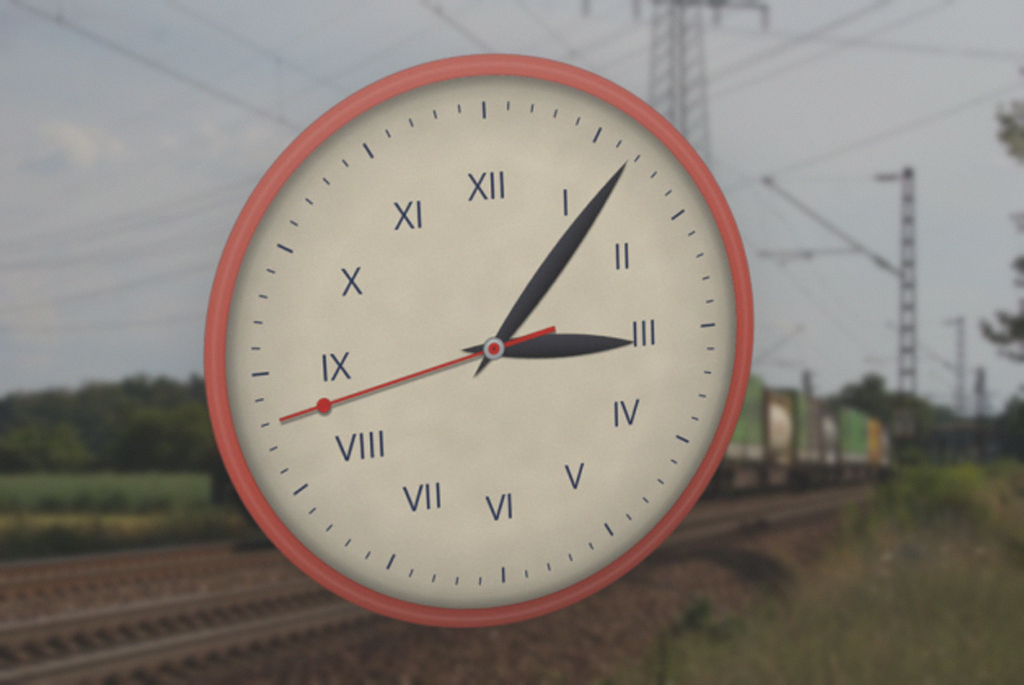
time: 3:06:43
